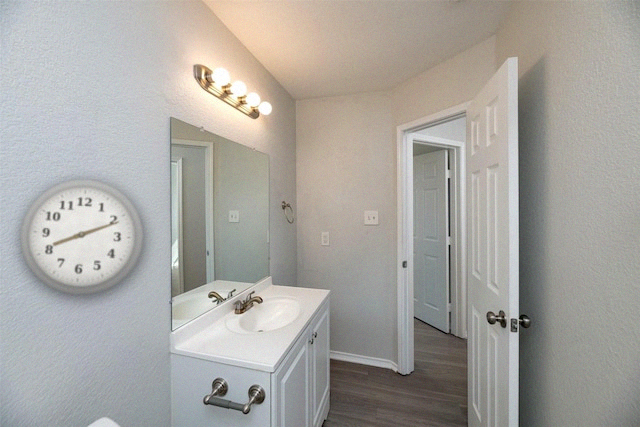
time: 8:11
